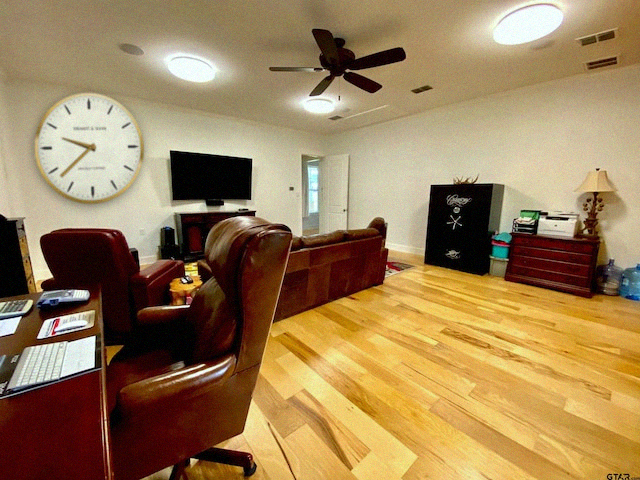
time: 9:38
